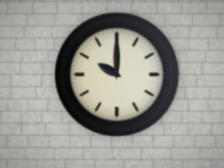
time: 10:00
